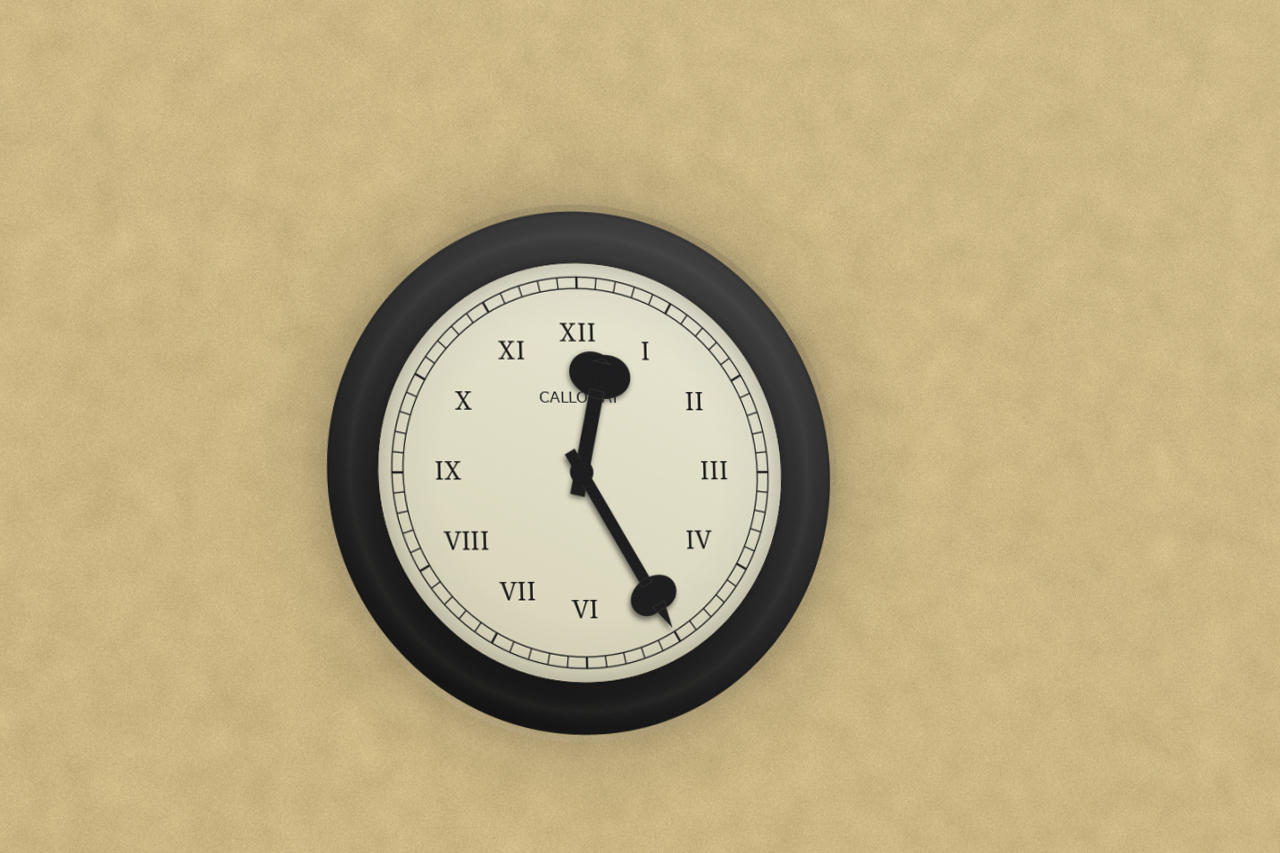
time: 12:25
